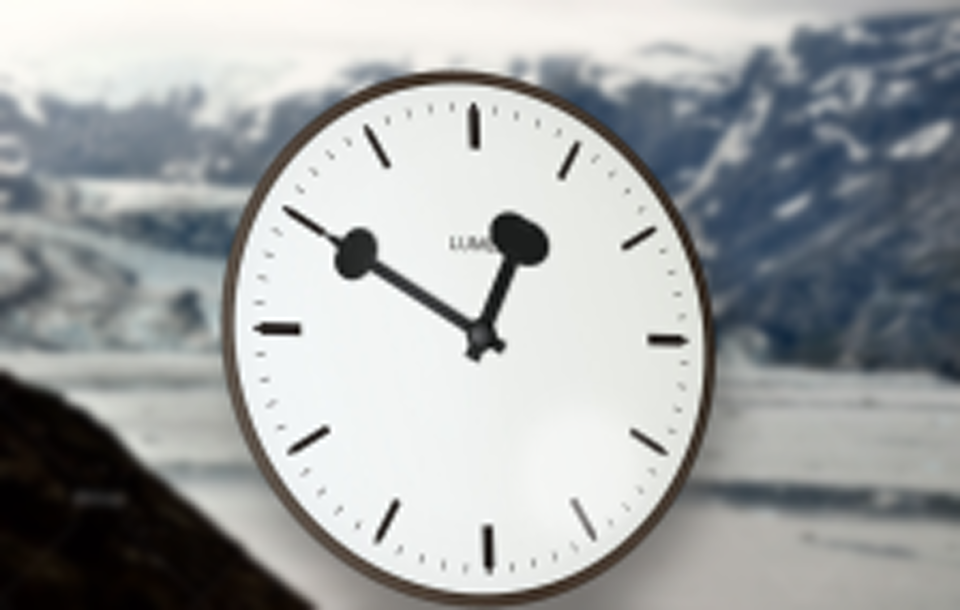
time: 12:50
